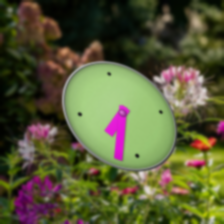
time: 7:34
